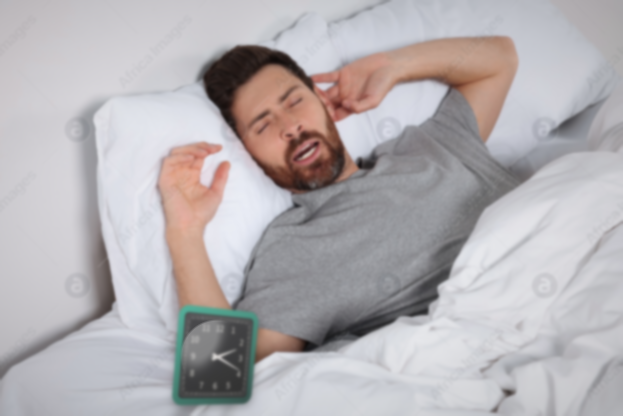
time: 2:19
